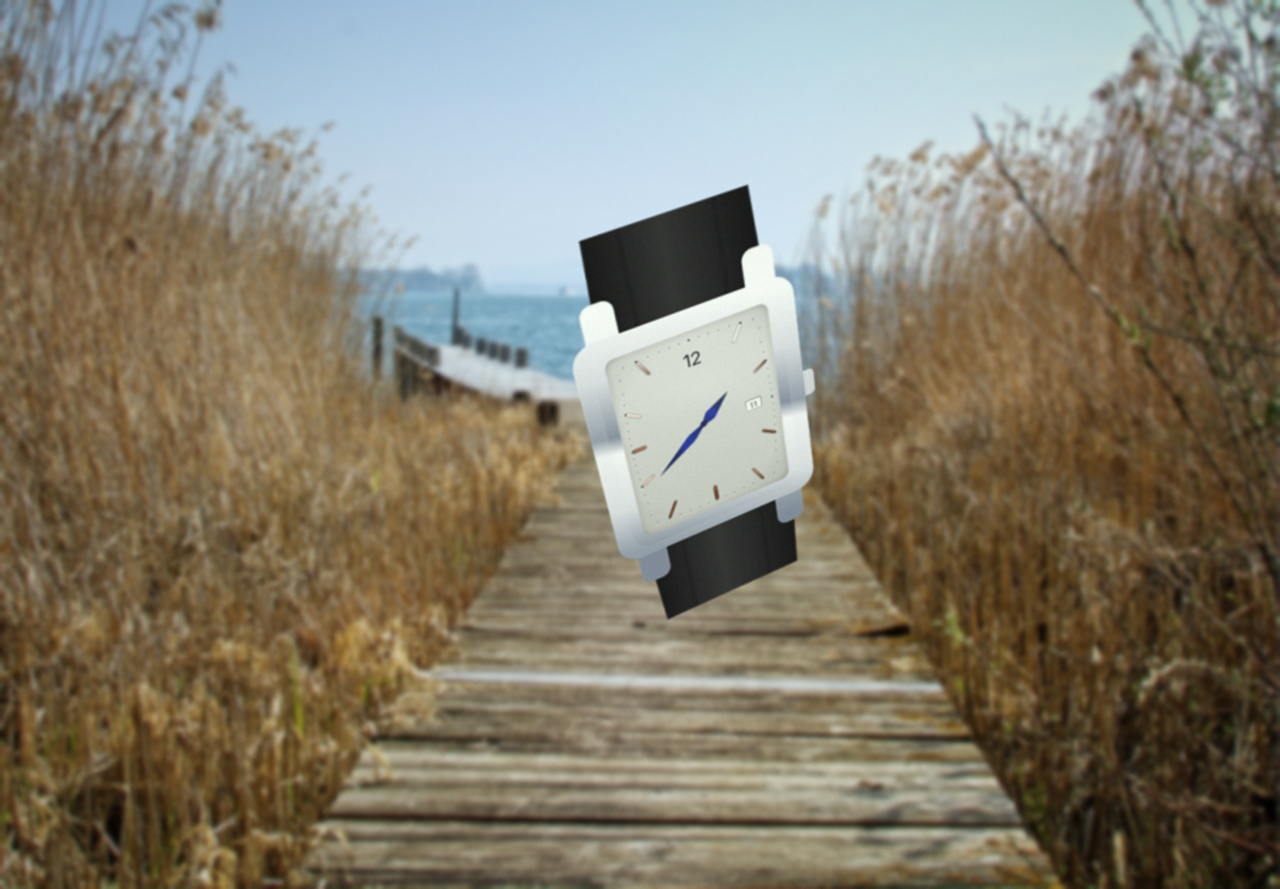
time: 1:39
